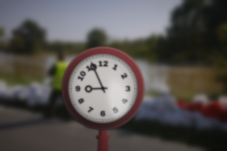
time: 8:56
